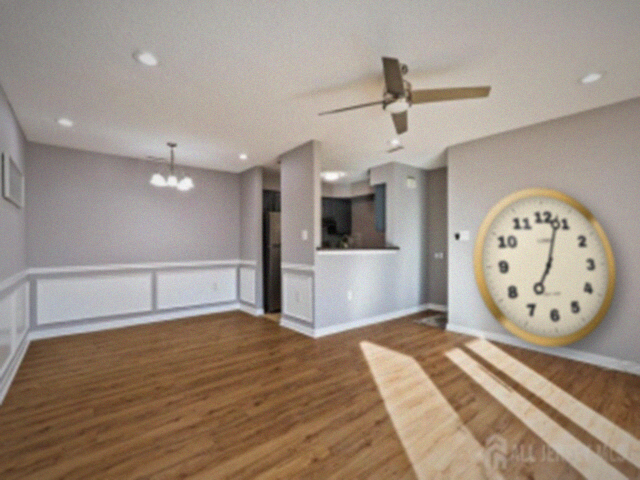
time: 7:03
